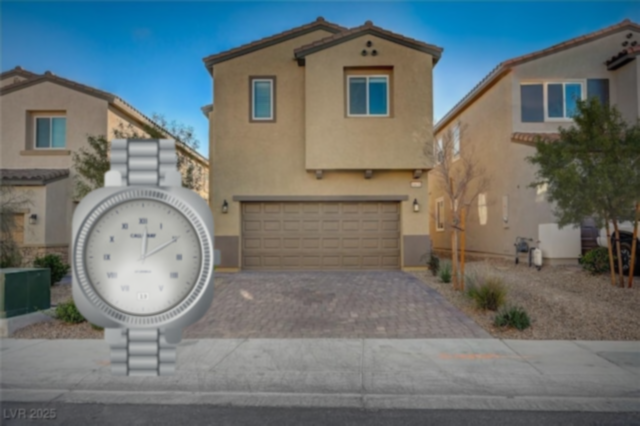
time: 12:10
